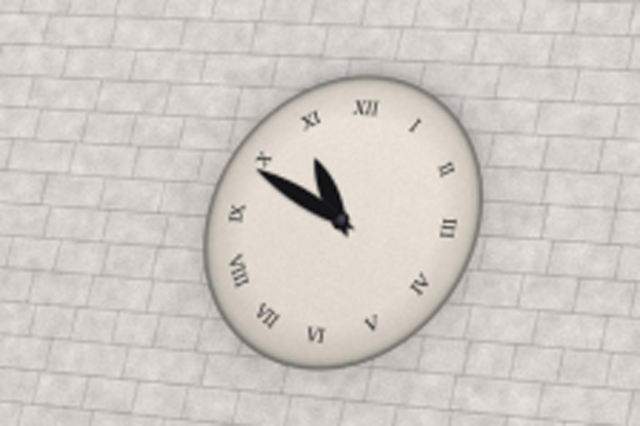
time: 10:49
